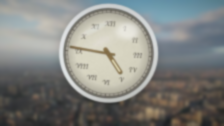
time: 4:46
